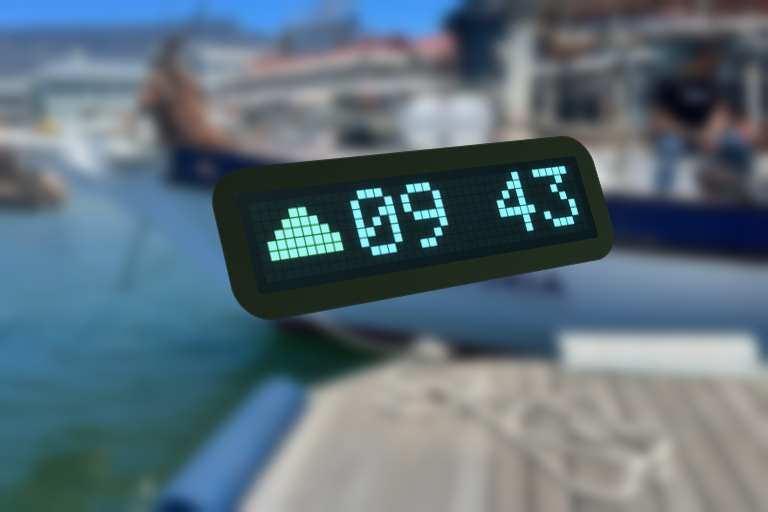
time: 9:43
